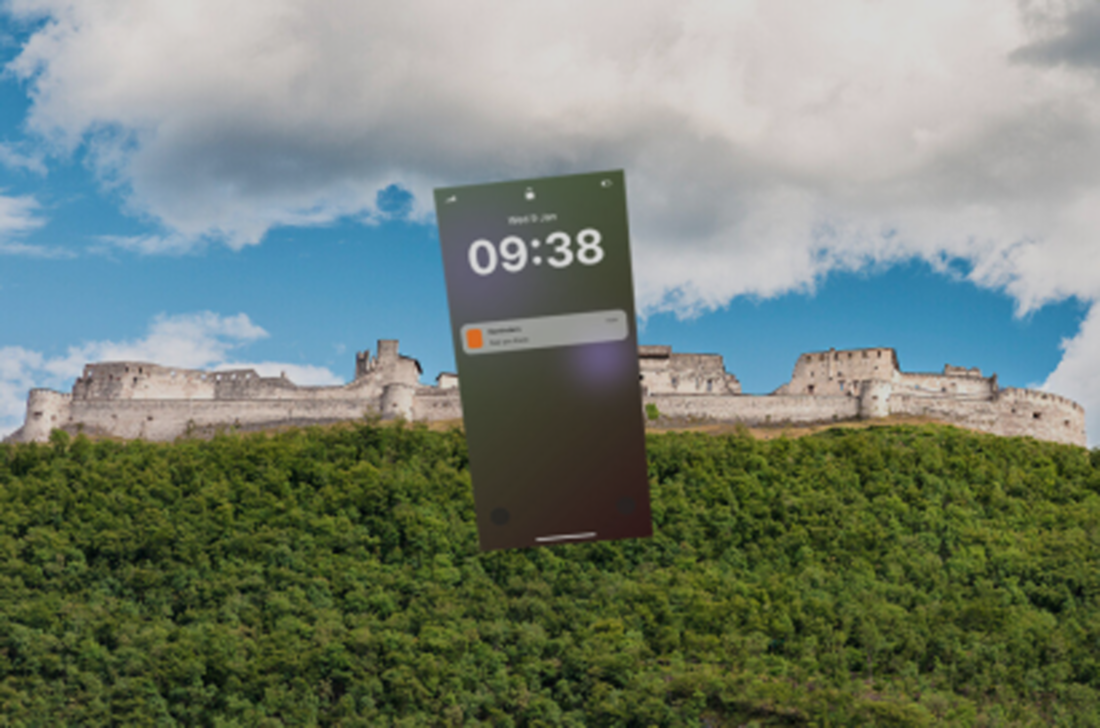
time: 9:38
